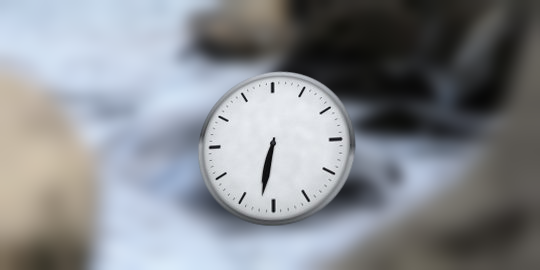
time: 6:32
